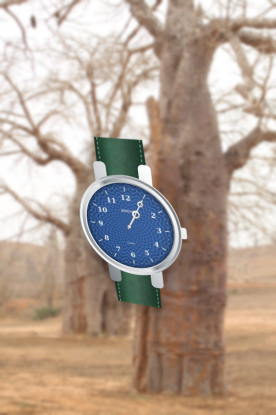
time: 1:05
